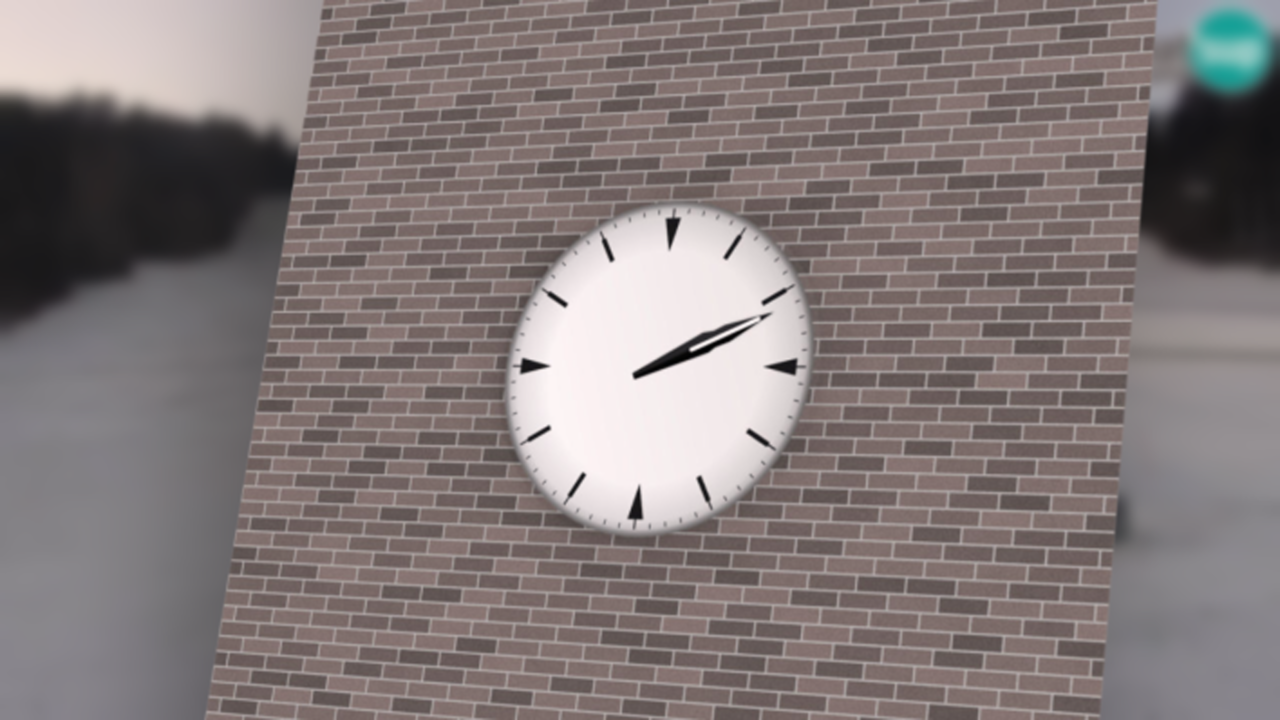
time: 2:11
